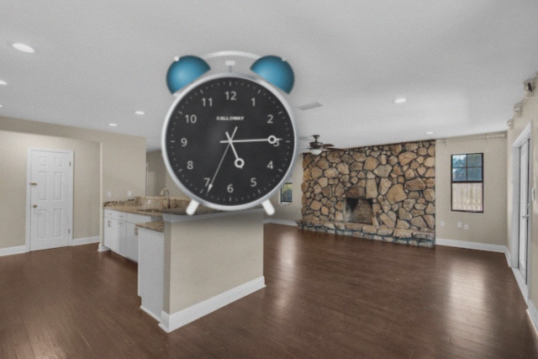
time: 5:14:34
